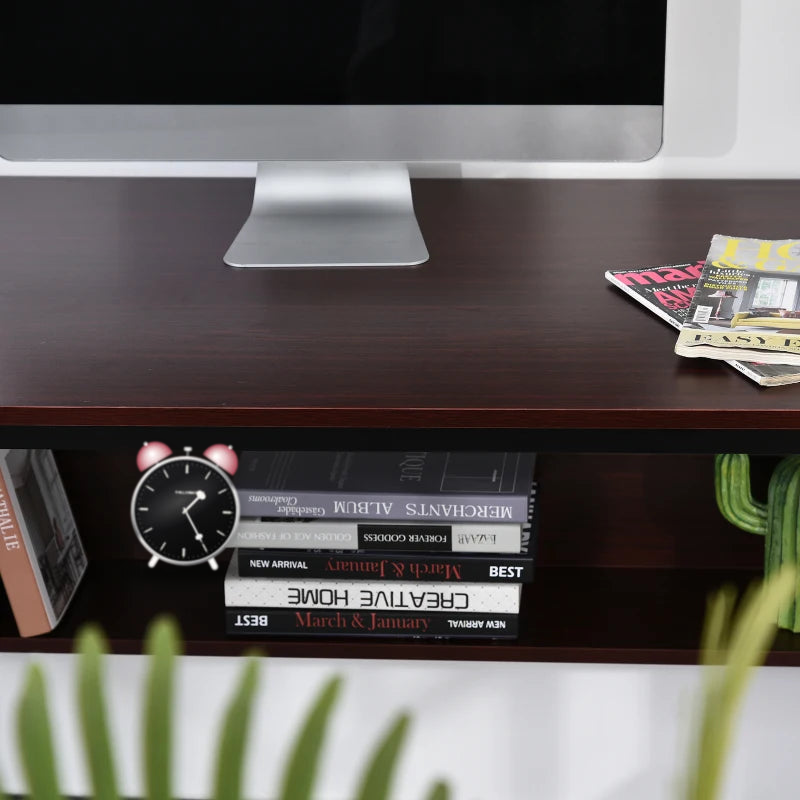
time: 1:25
